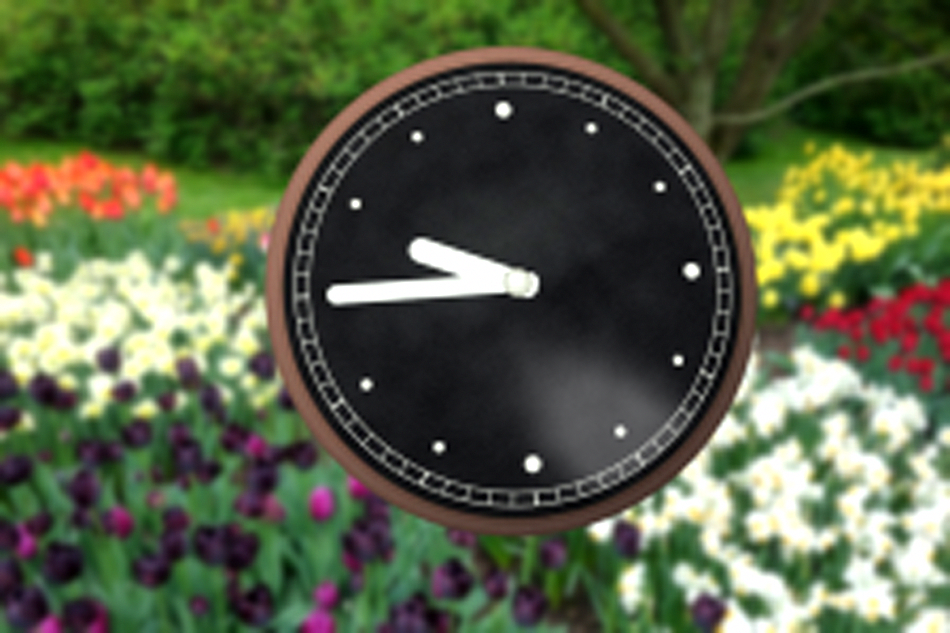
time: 9:45
